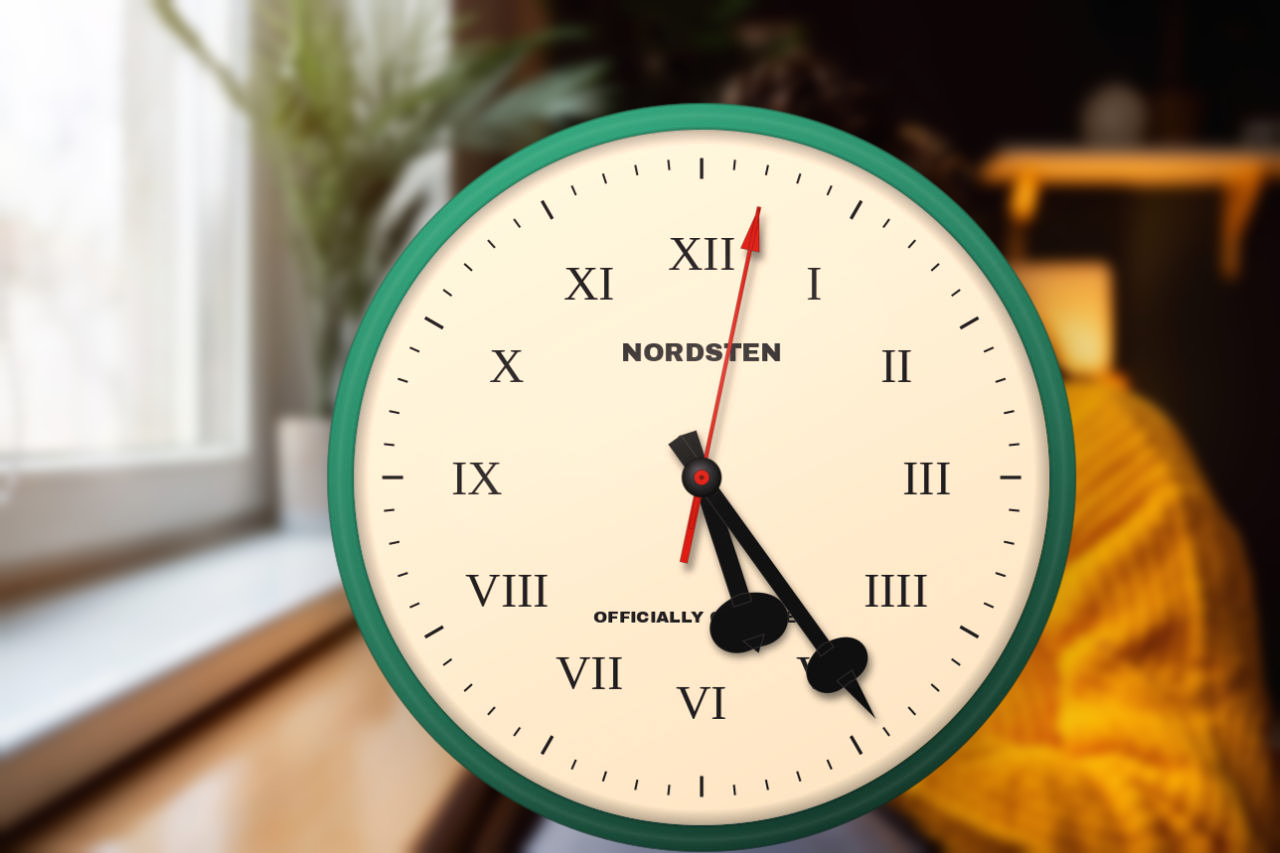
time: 5:24:02
